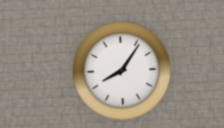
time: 8:06
